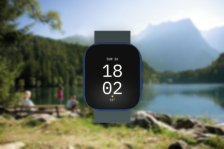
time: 18:02
